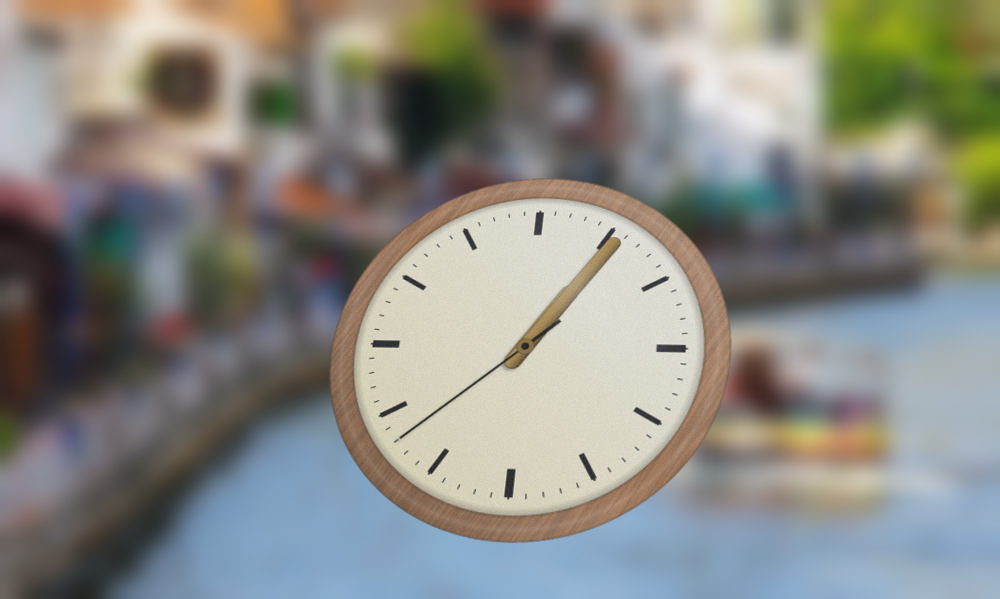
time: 1:05:38
